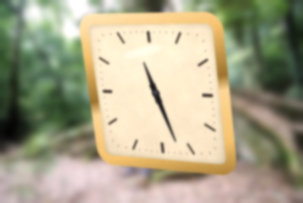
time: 11:27
